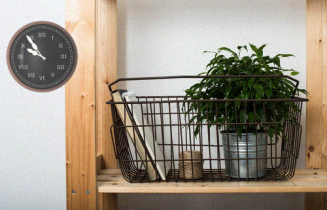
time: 9:54
